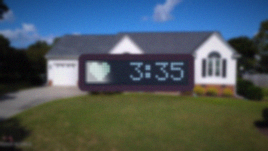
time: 3:35
